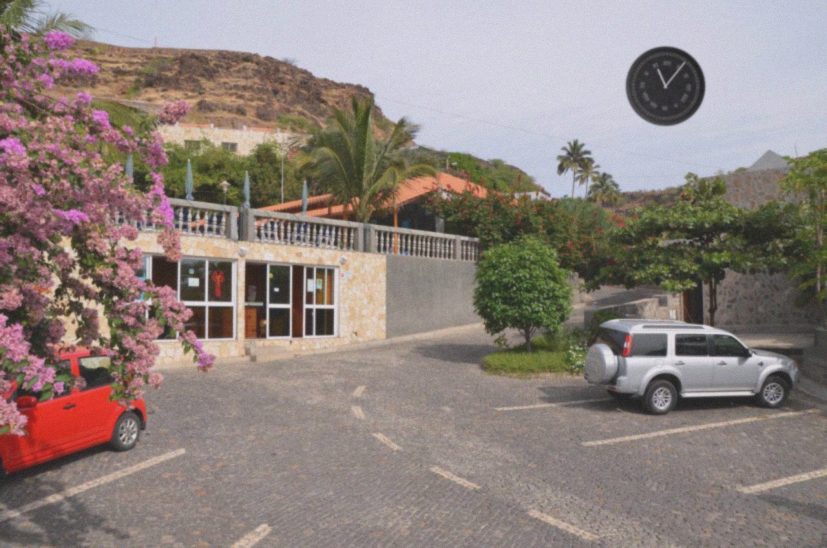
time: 11:06
